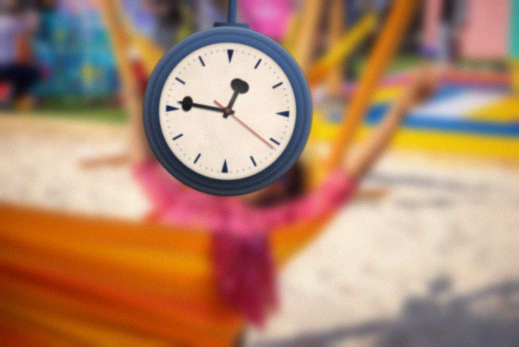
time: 12:46:21
